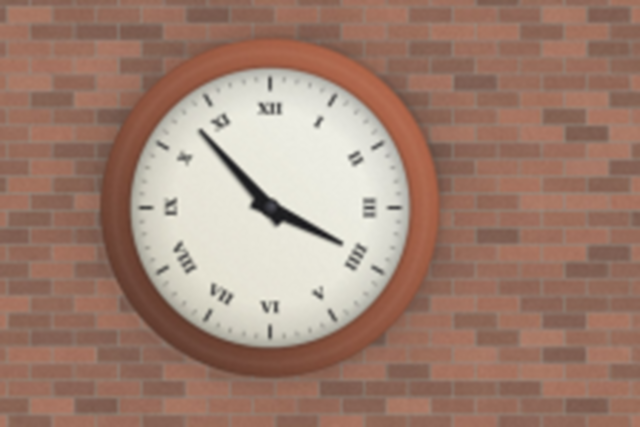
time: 3:53
